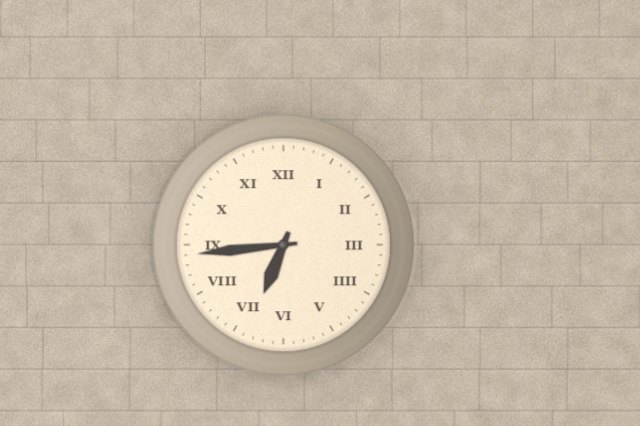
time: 6:44
